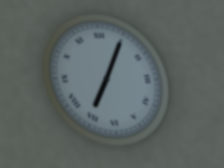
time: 7:05
